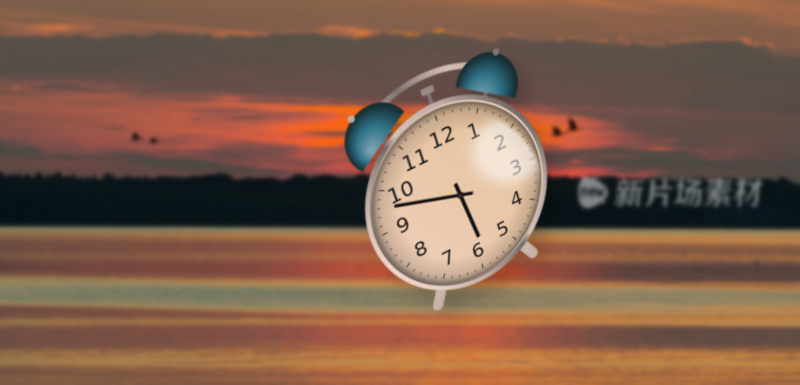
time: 5:48
